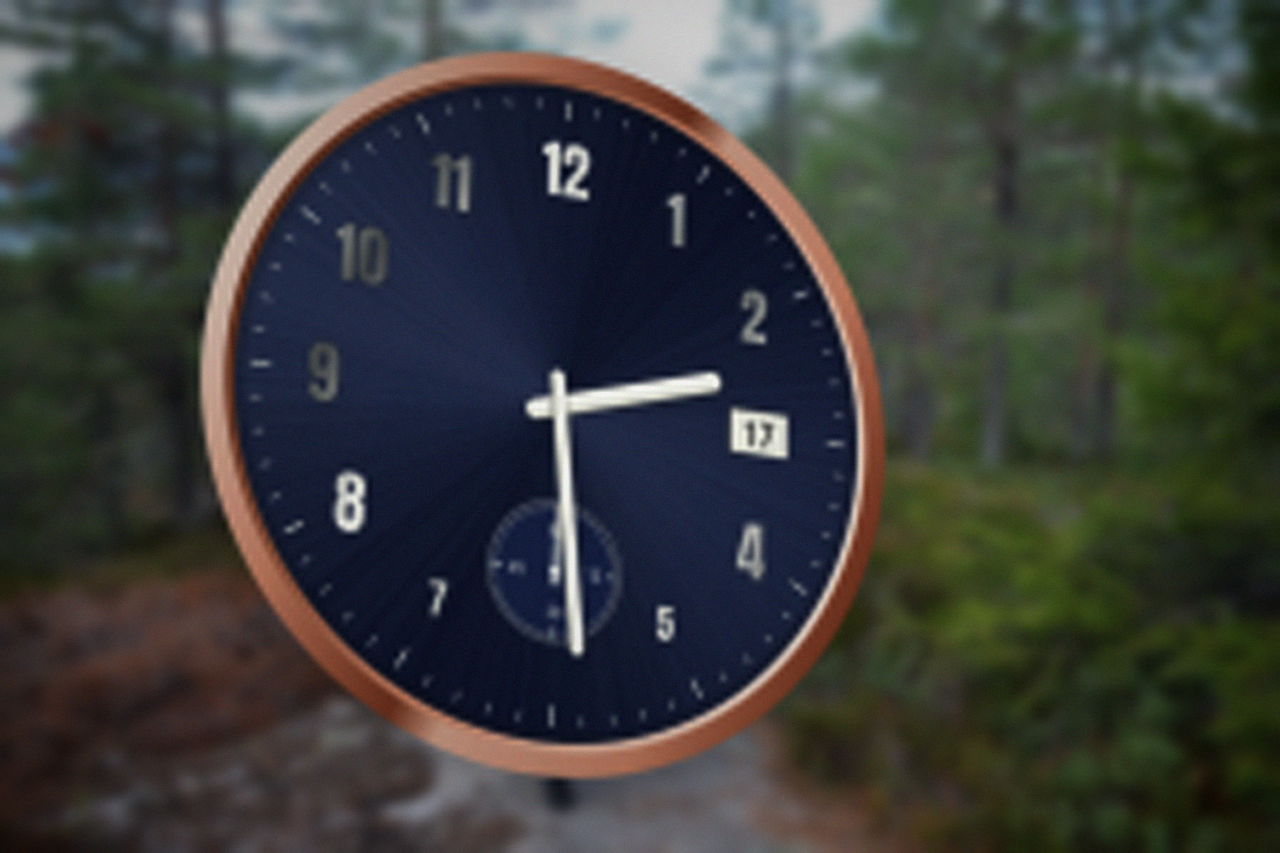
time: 2:29
